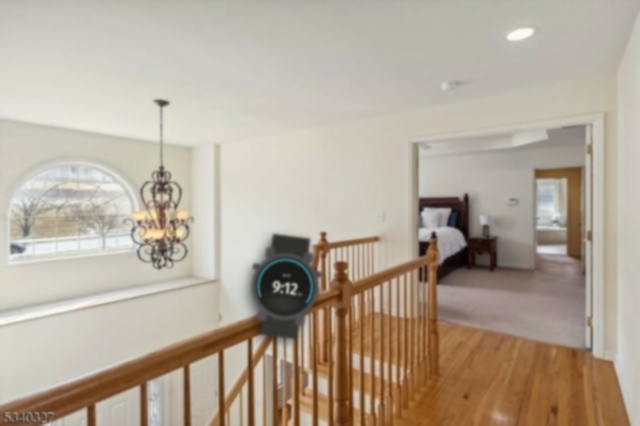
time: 9:12
